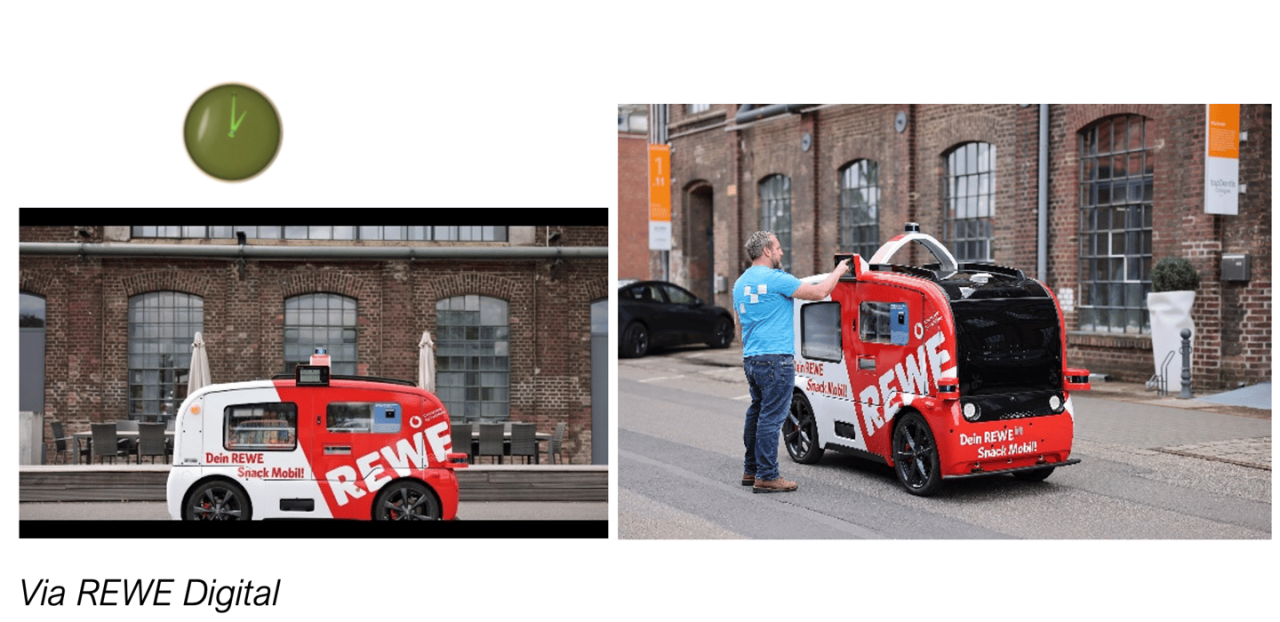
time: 1:00
